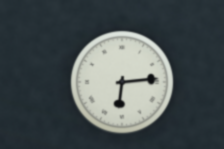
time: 6:14
